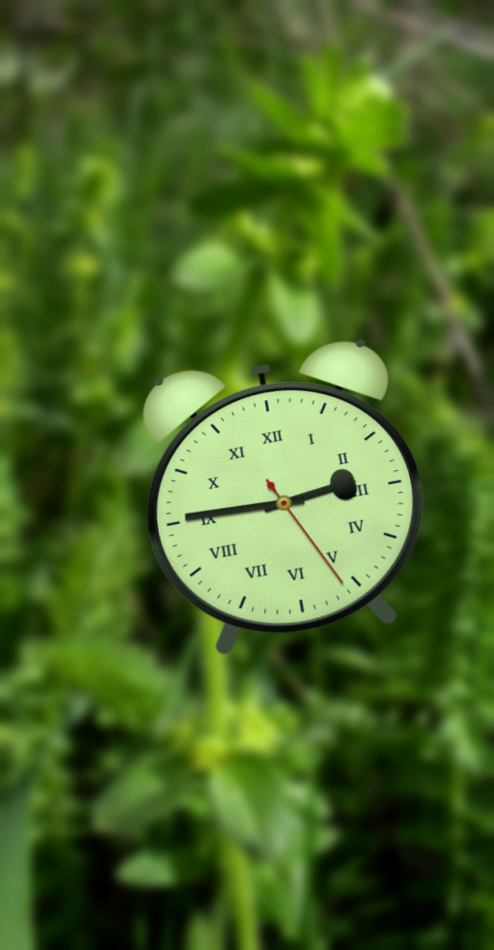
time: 2:45:26
